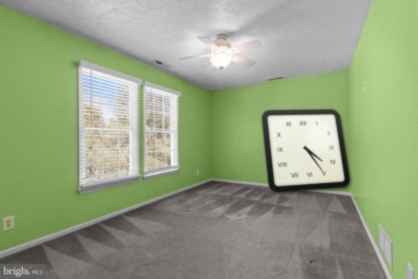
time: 4:25
